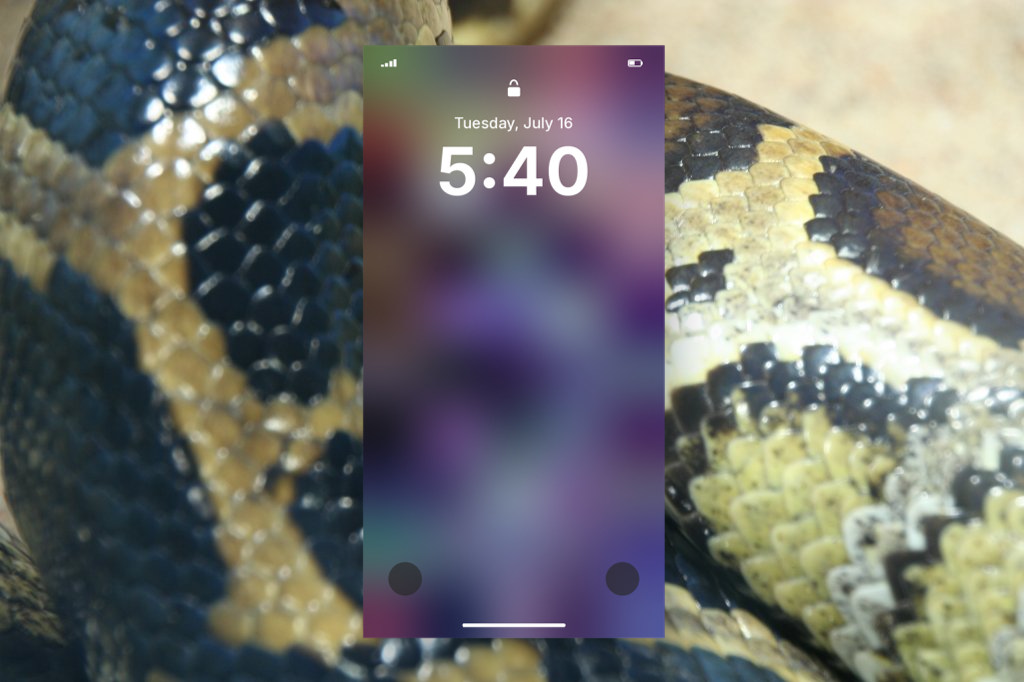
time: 5:40
